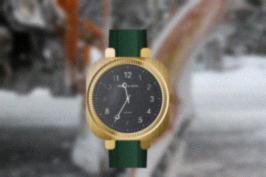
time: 11:35
